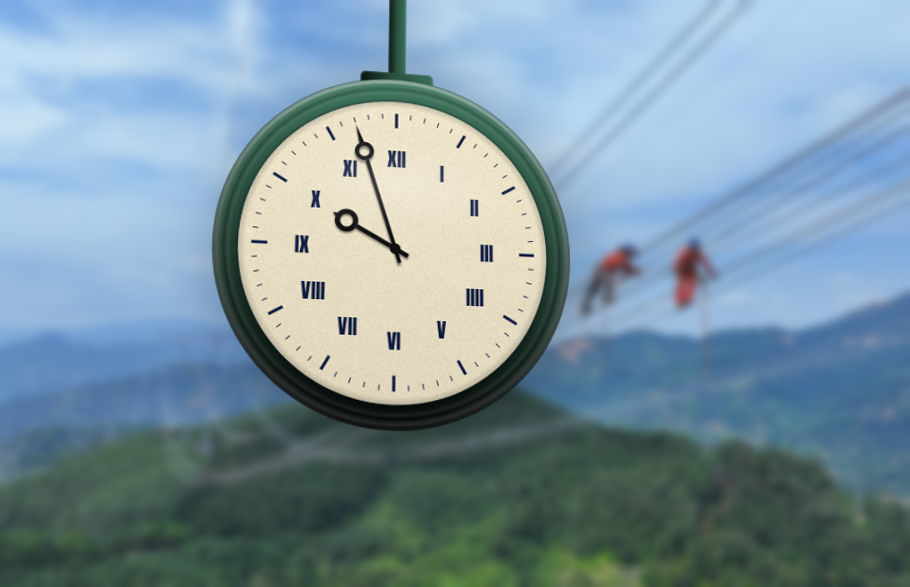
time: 9:57
